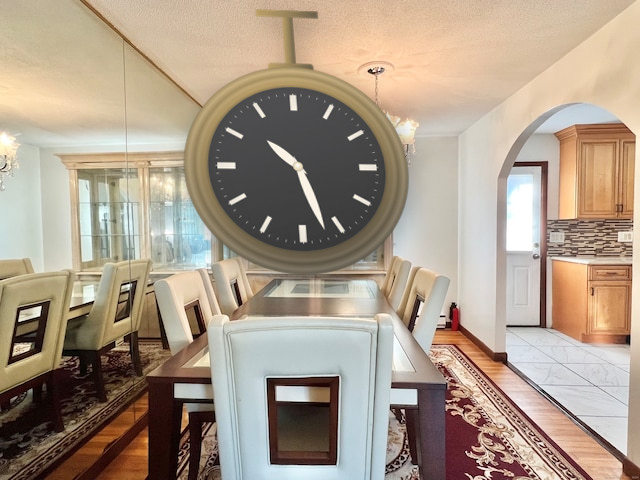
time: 10:27
